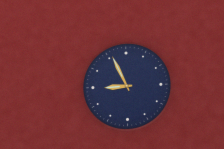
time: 8:56
